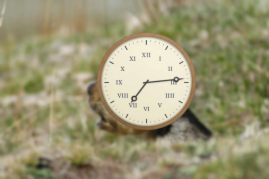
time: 7:14
